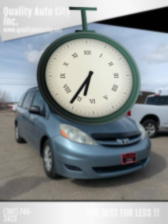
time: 6:36
